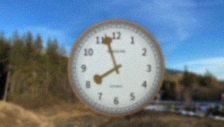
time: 7:57
